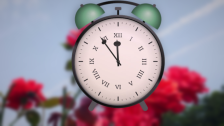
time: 11:54
